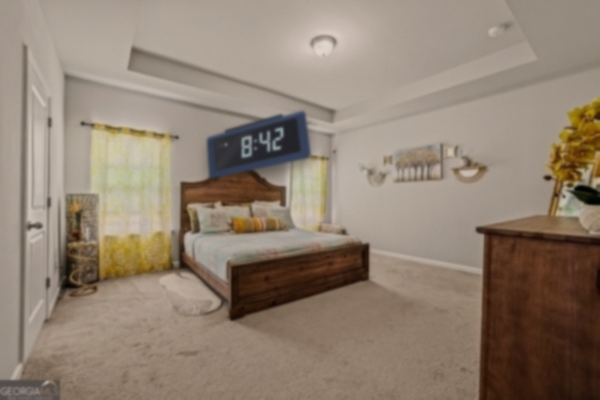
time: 8:42
